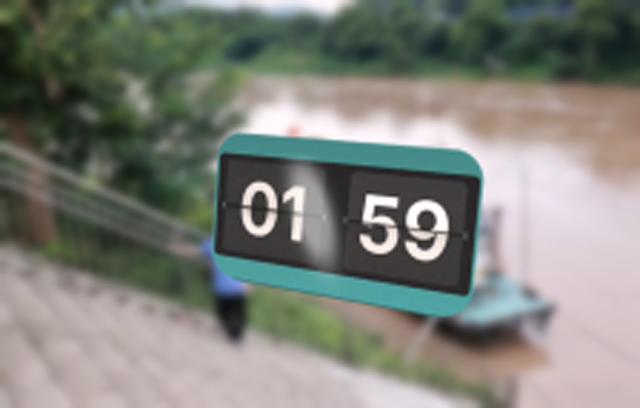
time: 1:59
